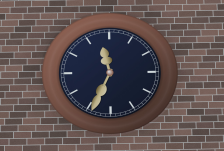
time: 11:34
